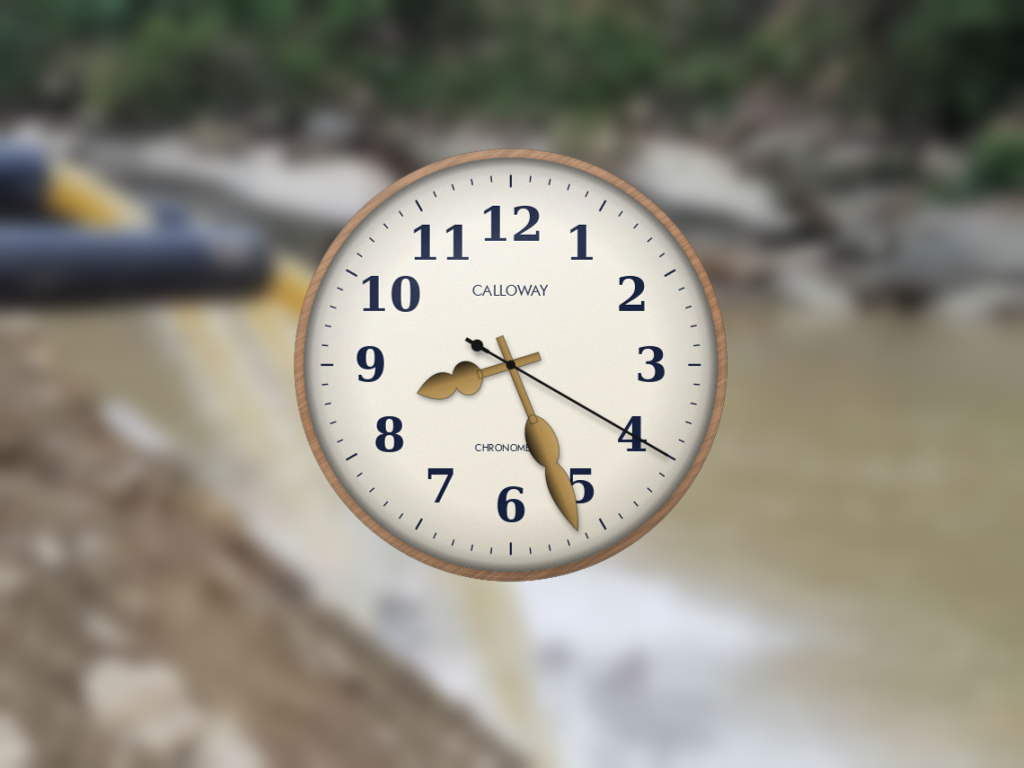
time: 8:26:20
